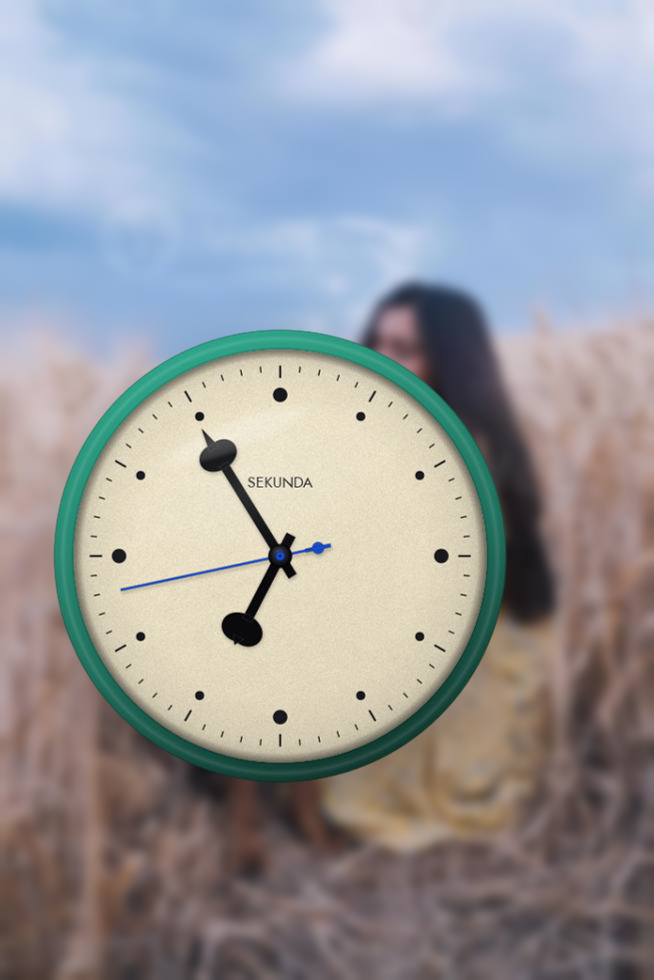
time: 6:54:43
